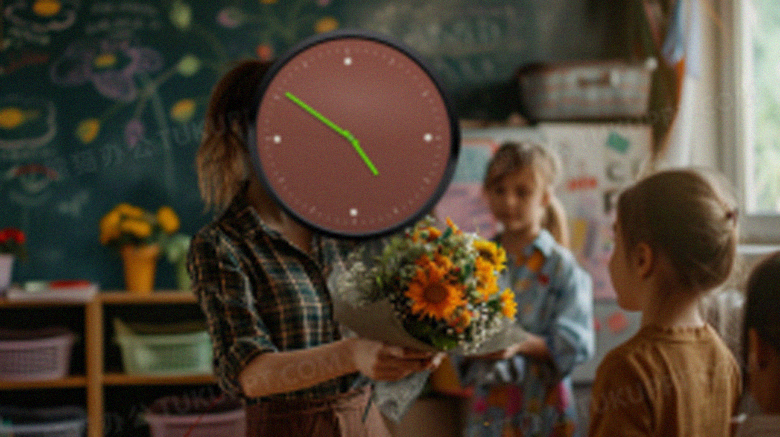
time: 4:51
